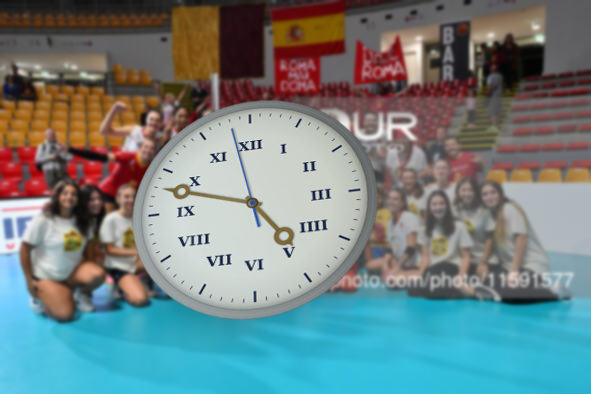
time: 4:47:58
